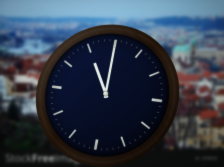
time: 11:00
